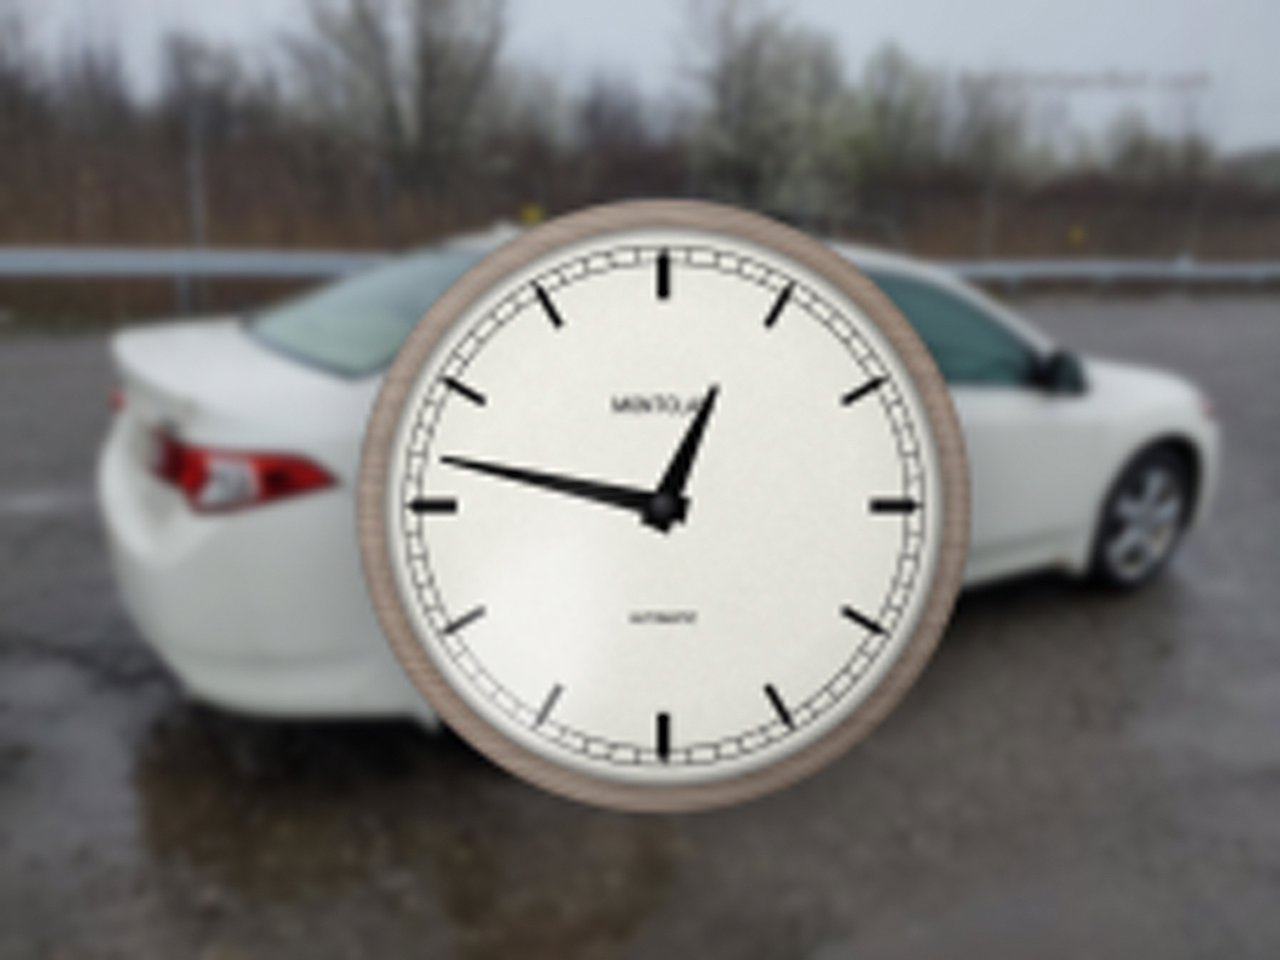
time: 12:47
